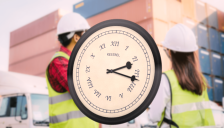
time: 2:17
